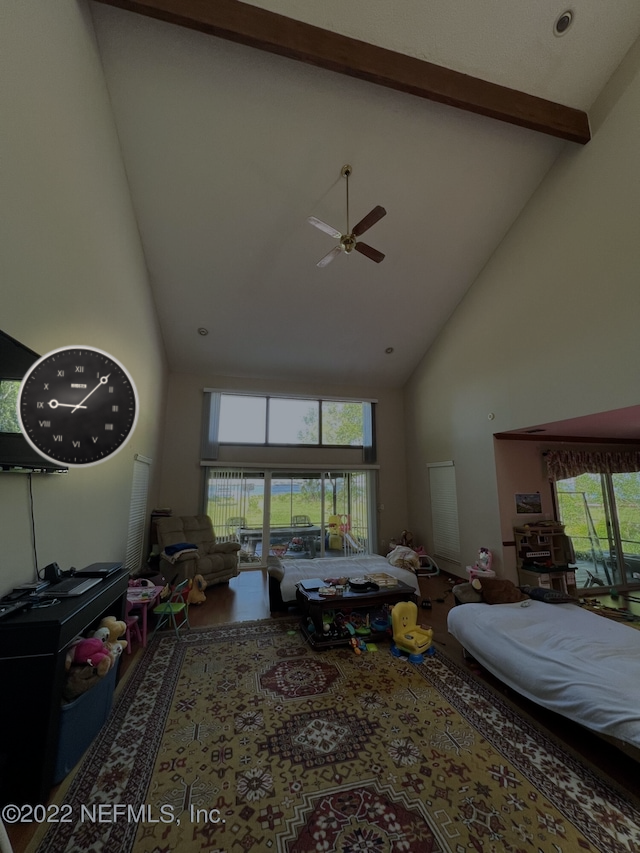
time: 9:07
